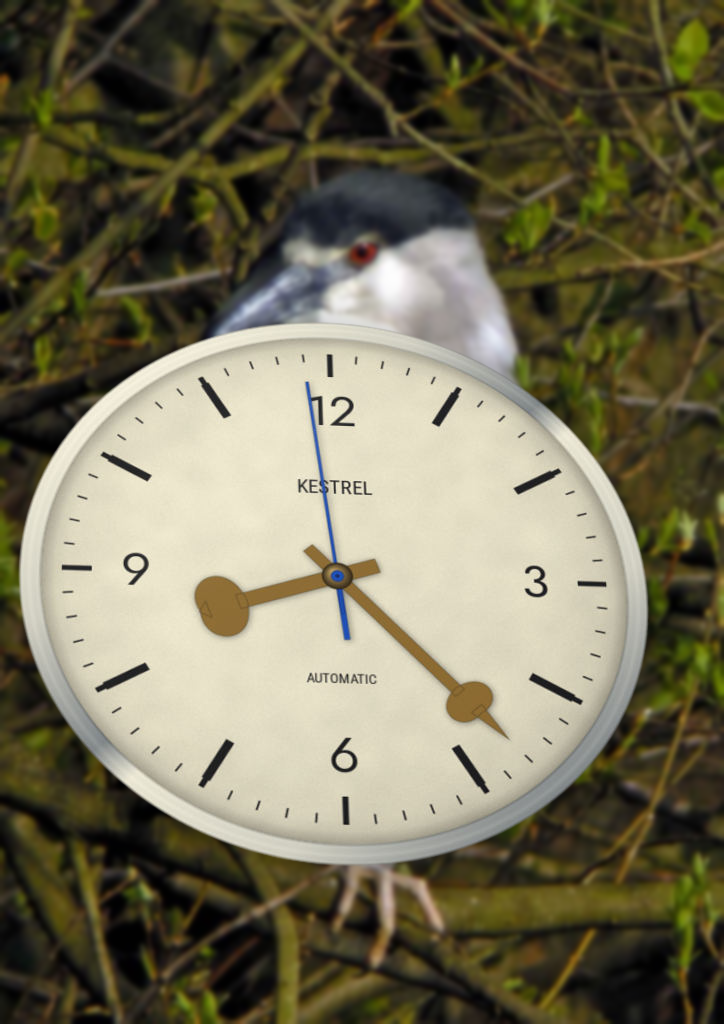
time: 8:22:59
